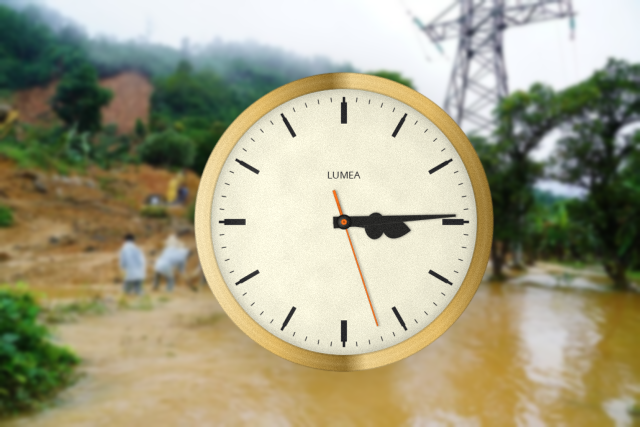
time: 3:14:27
